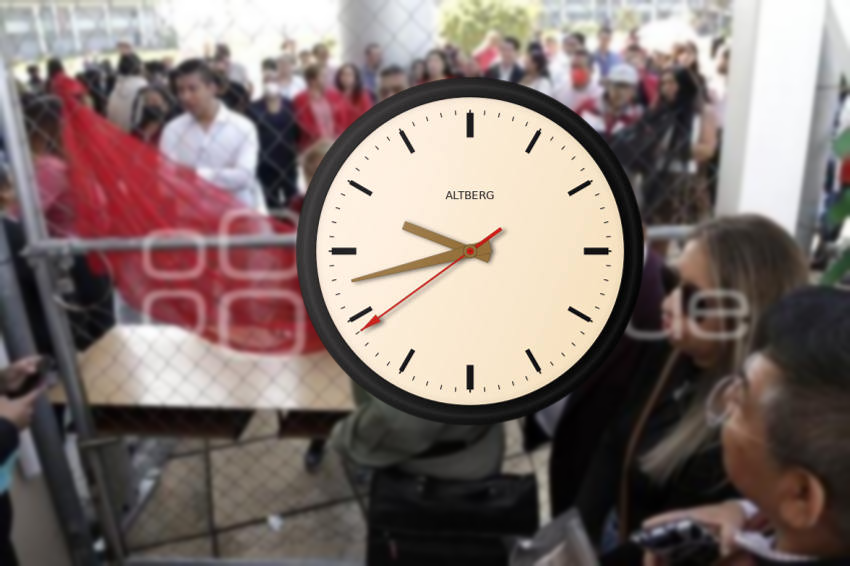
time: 9:42:39
